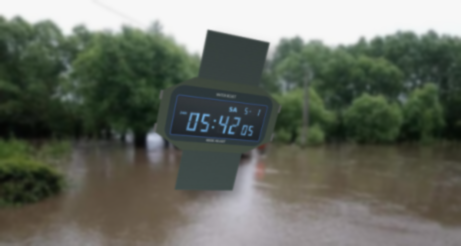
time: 5:42:05
